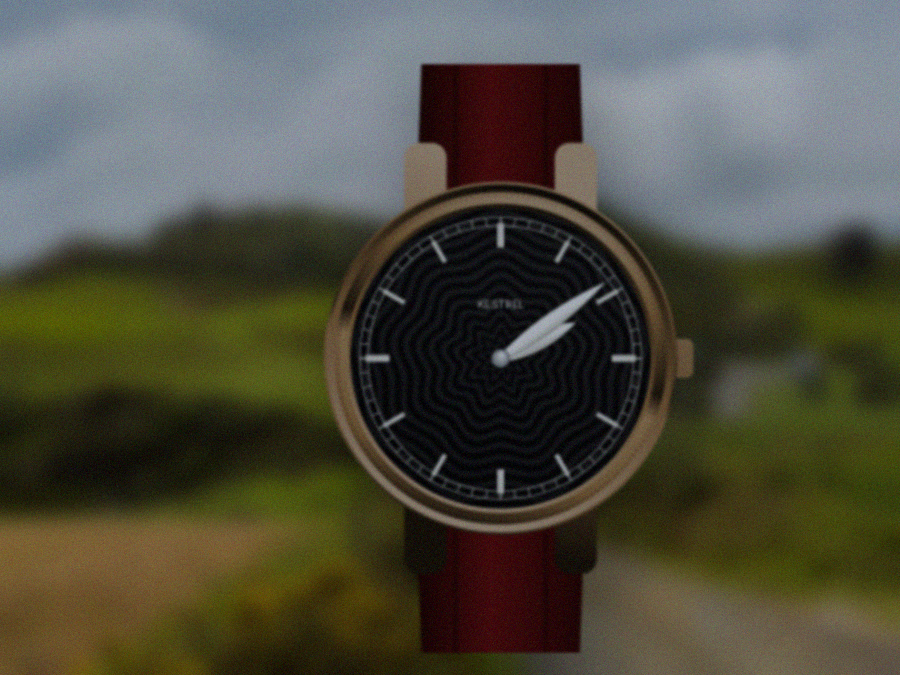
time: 2:09
